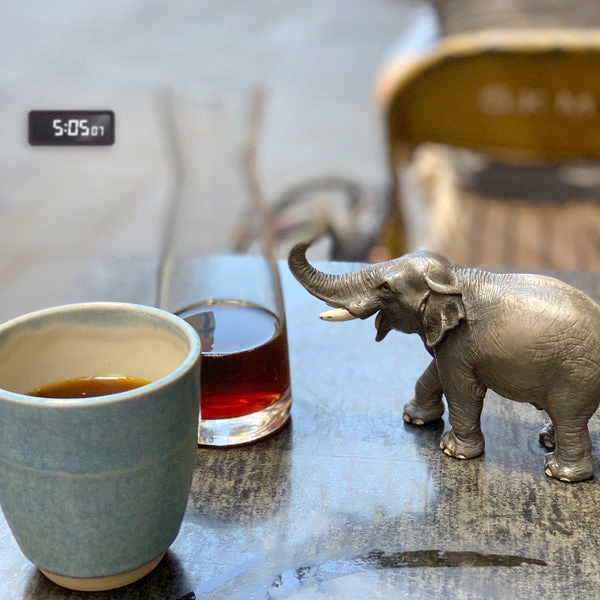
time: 5:05
